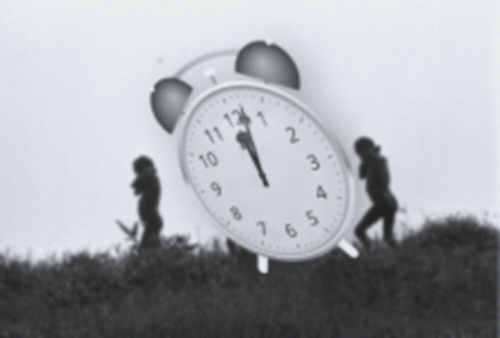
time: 12:02
